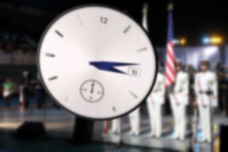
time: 3:13
